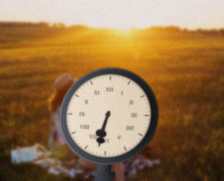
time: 6:32
